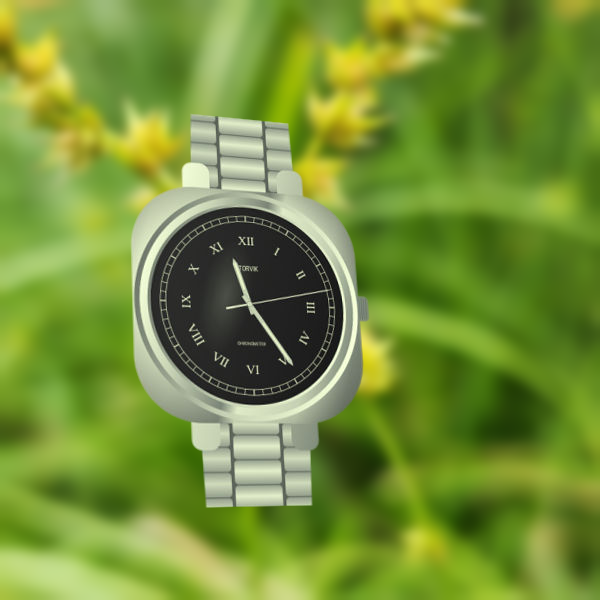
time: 11:24:13
